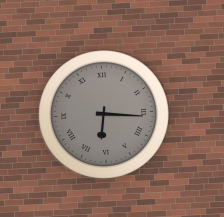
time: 6:16
